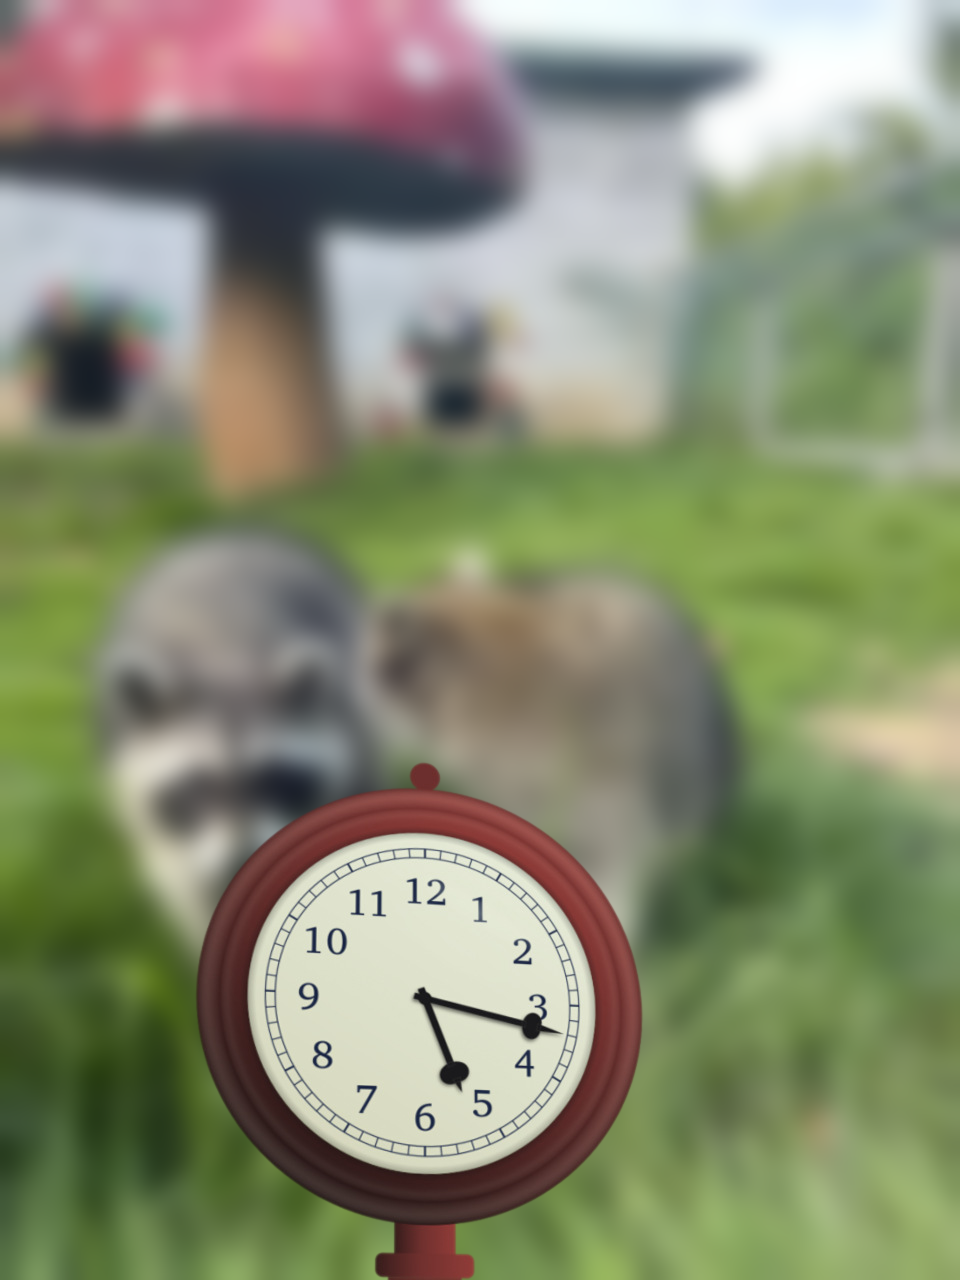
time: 5:17
